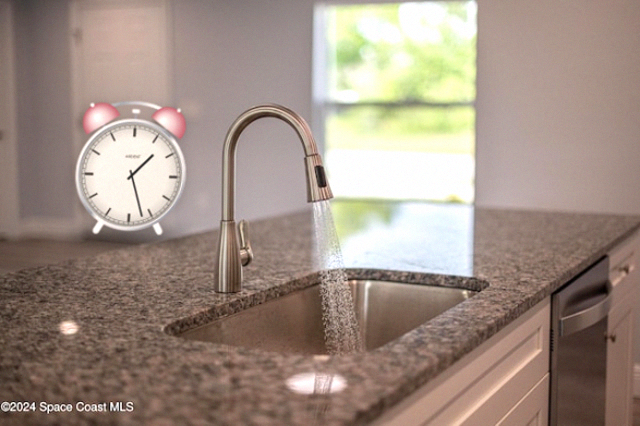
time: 1:27
